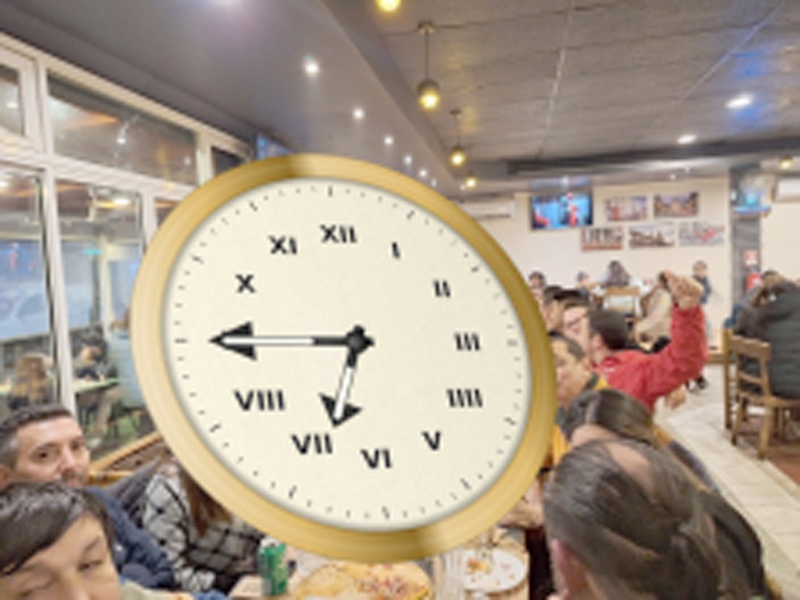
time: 6:45
